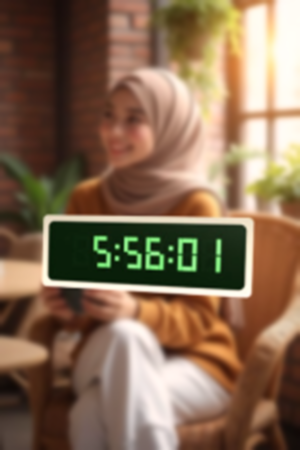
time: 5:56:01
